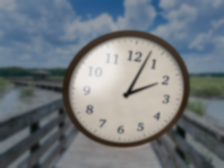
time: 2:03
